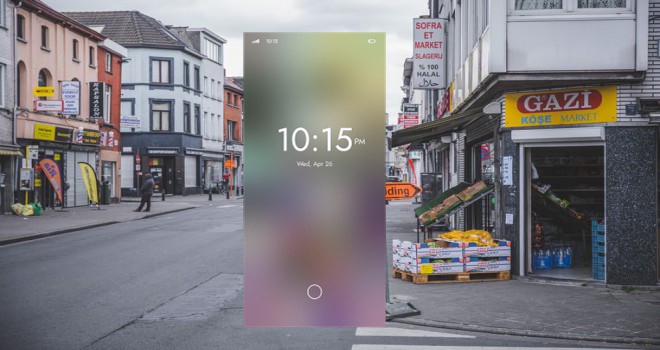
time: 10:15
